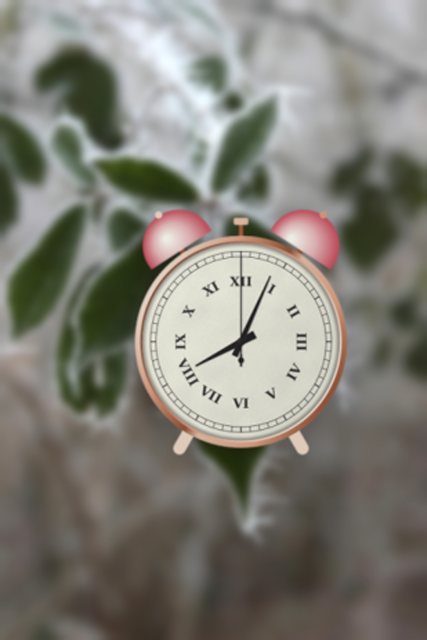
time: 8:04:00
